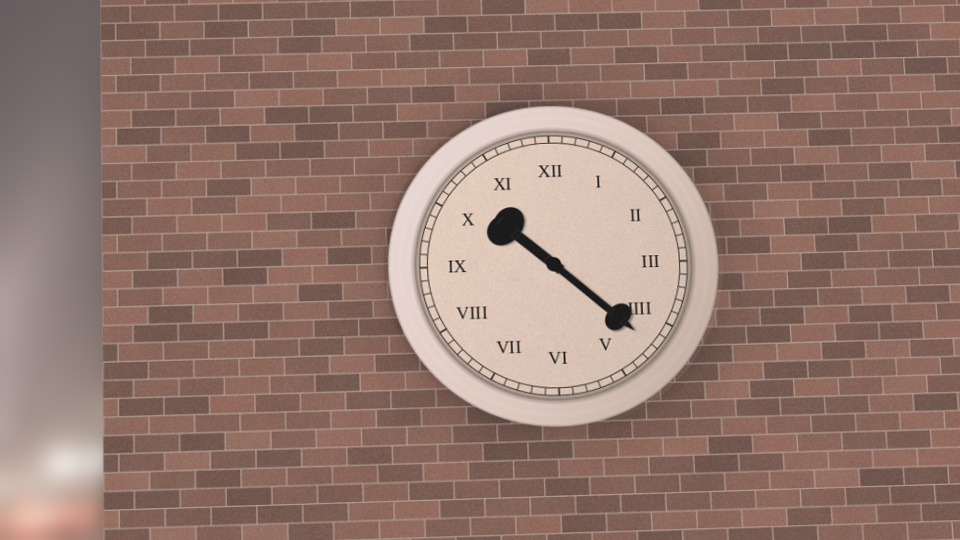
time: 10:22
